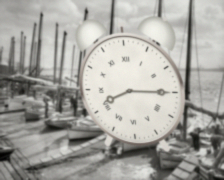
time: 8:15
